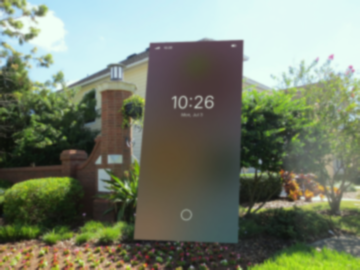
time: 10:26
